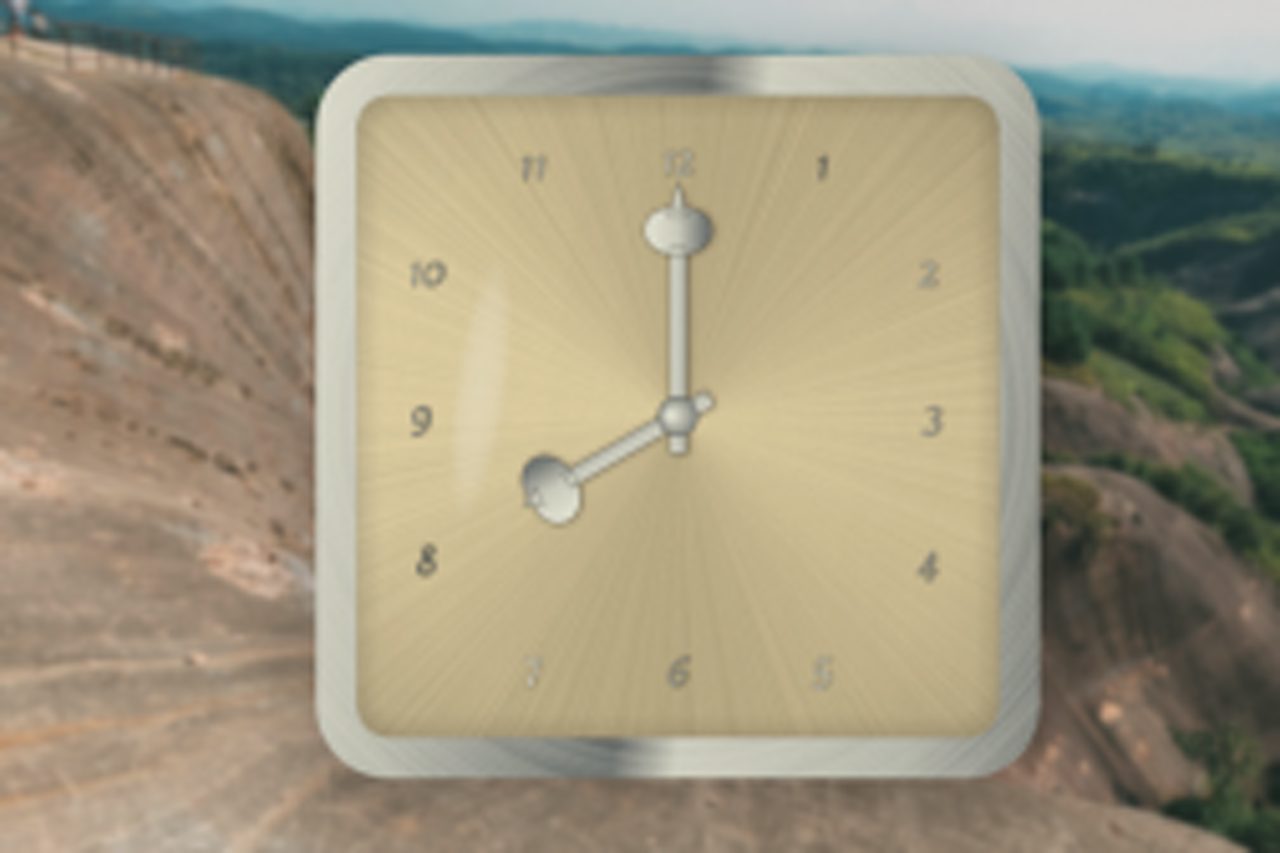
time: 8:00
